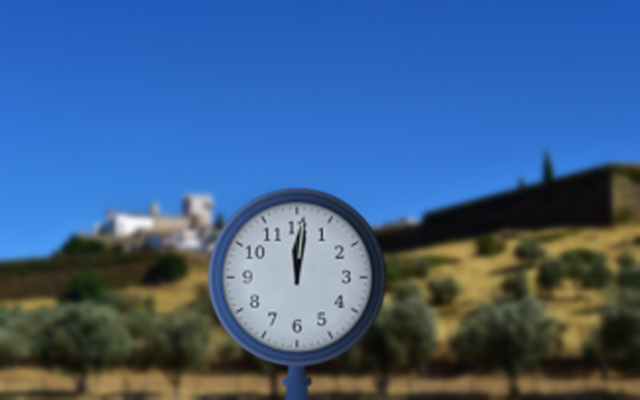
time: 12:01
